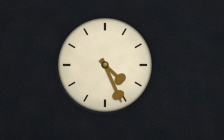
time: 4:26
